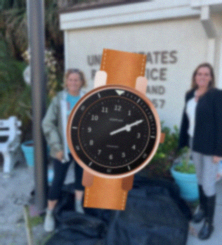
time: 2:10
